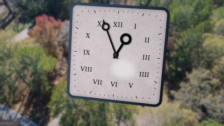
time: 12:56
